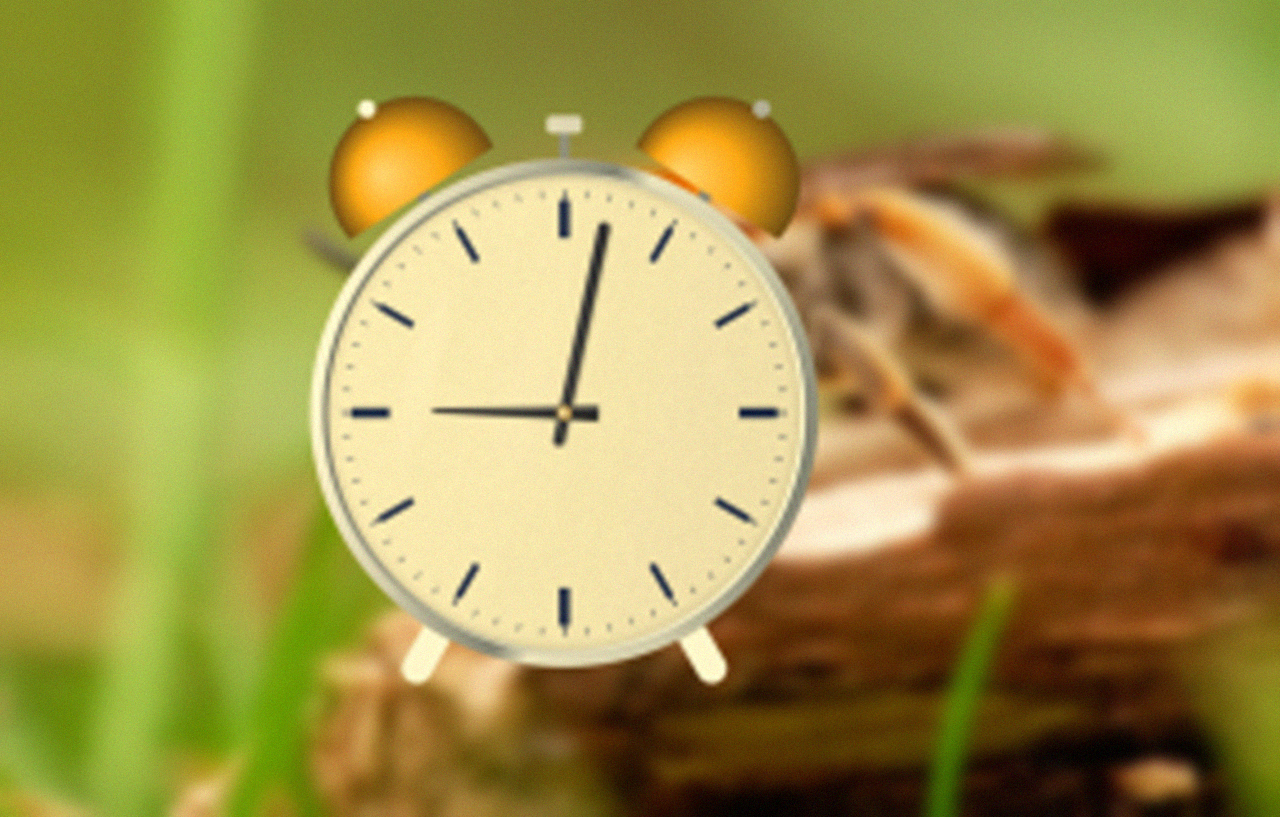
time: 9:02
